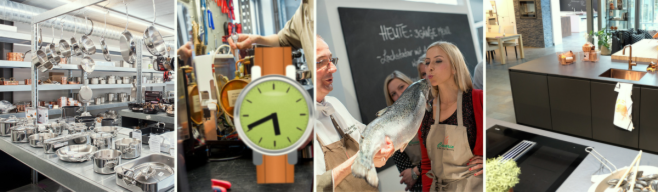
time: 5:41
